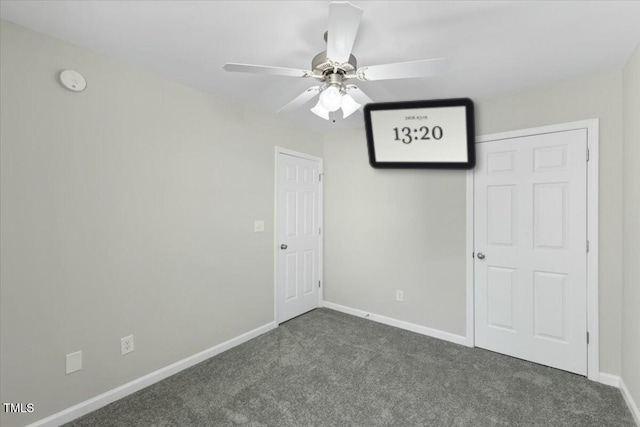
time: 13:20
